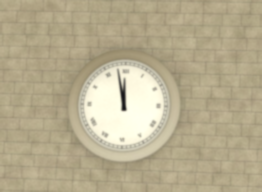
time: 11:58
